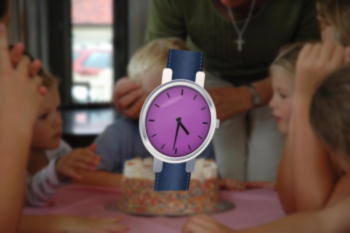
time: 4:31
